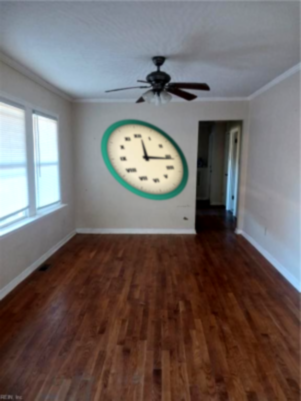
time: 12:16
